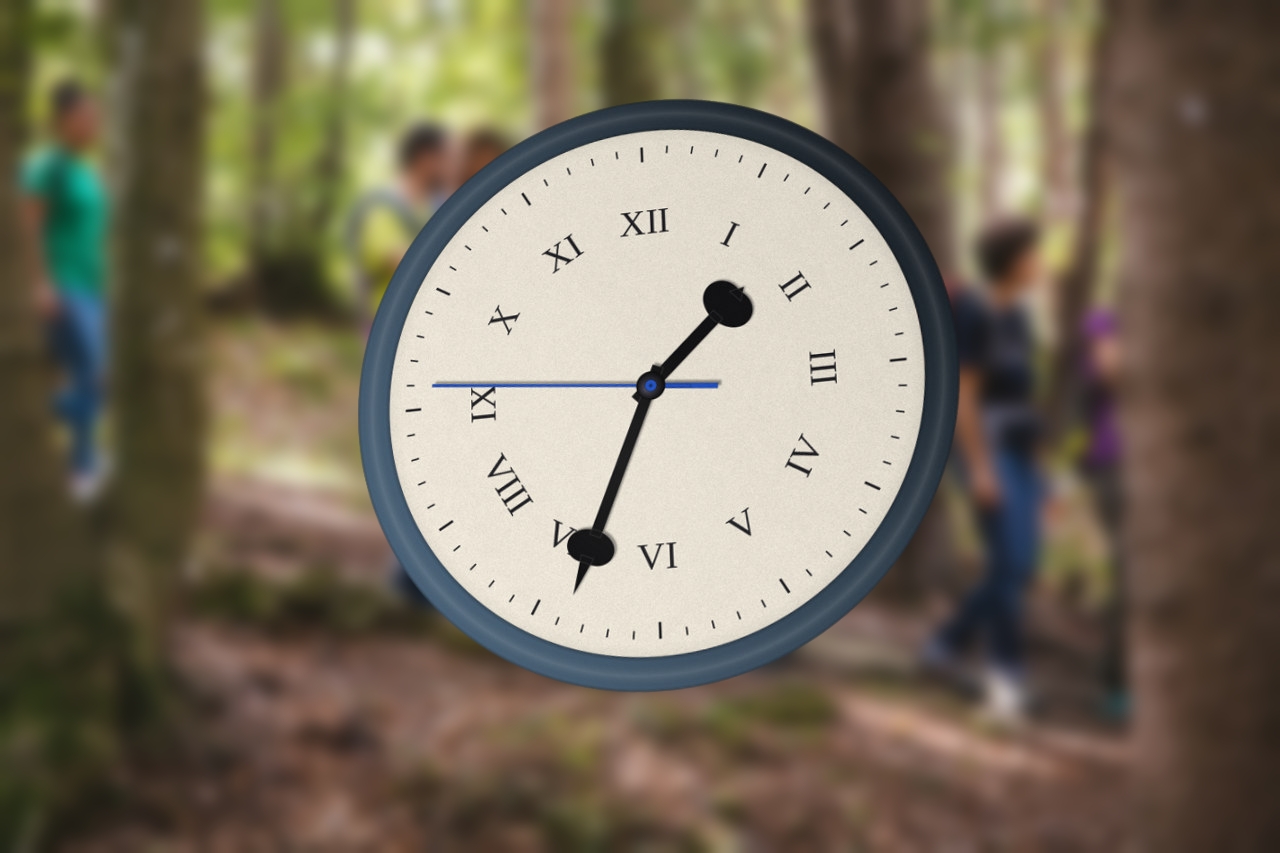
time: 1:33:46
